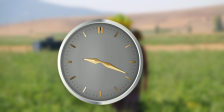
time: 9:19
